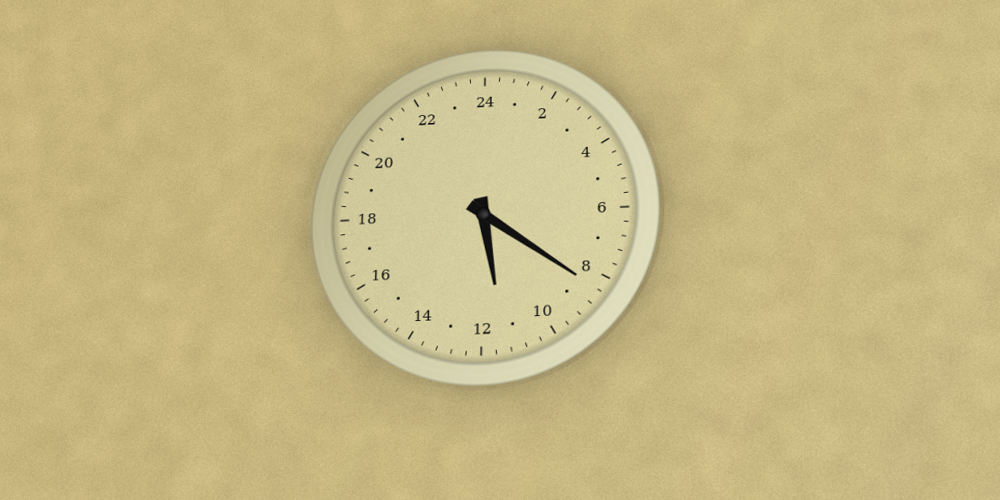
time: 11:21
